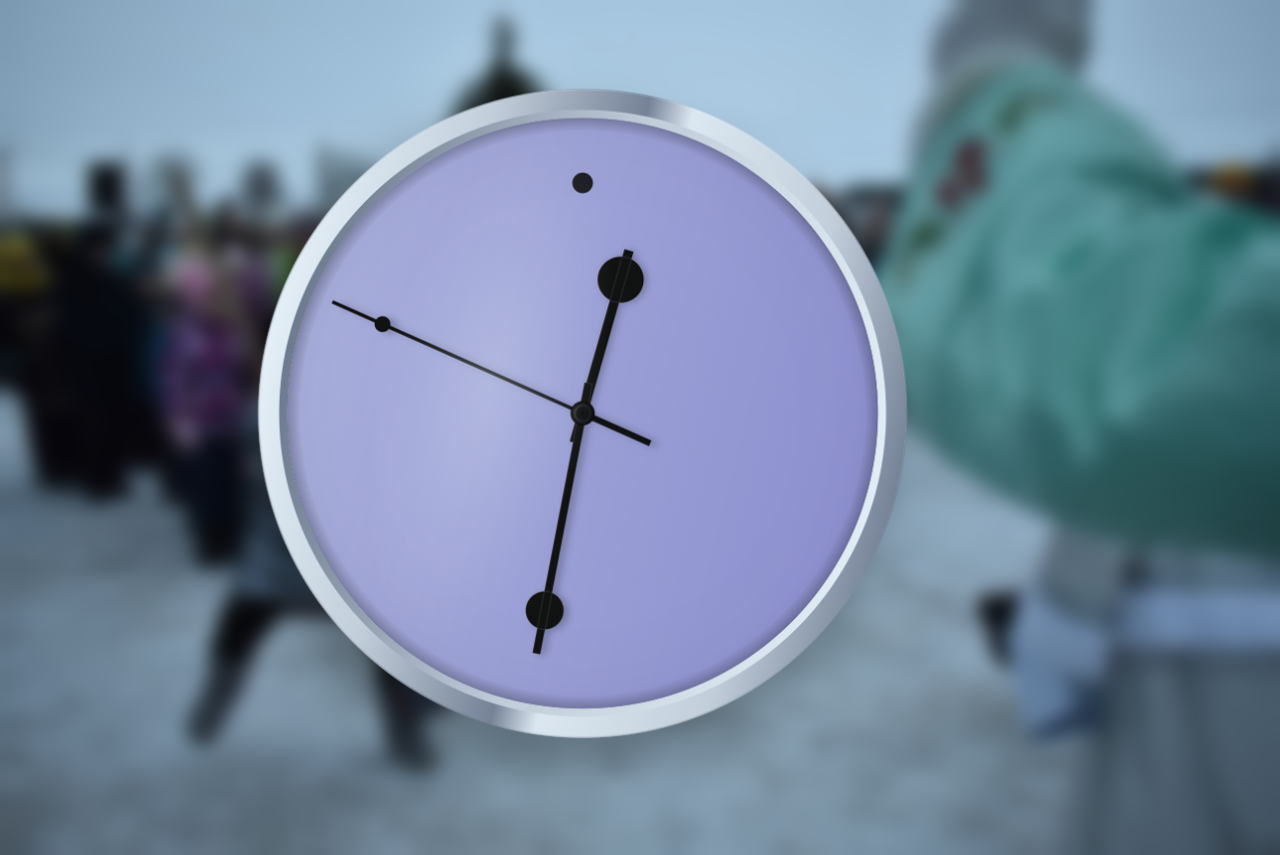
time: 12:31:49
